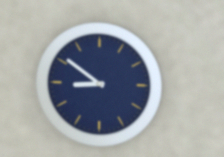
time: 8:51
